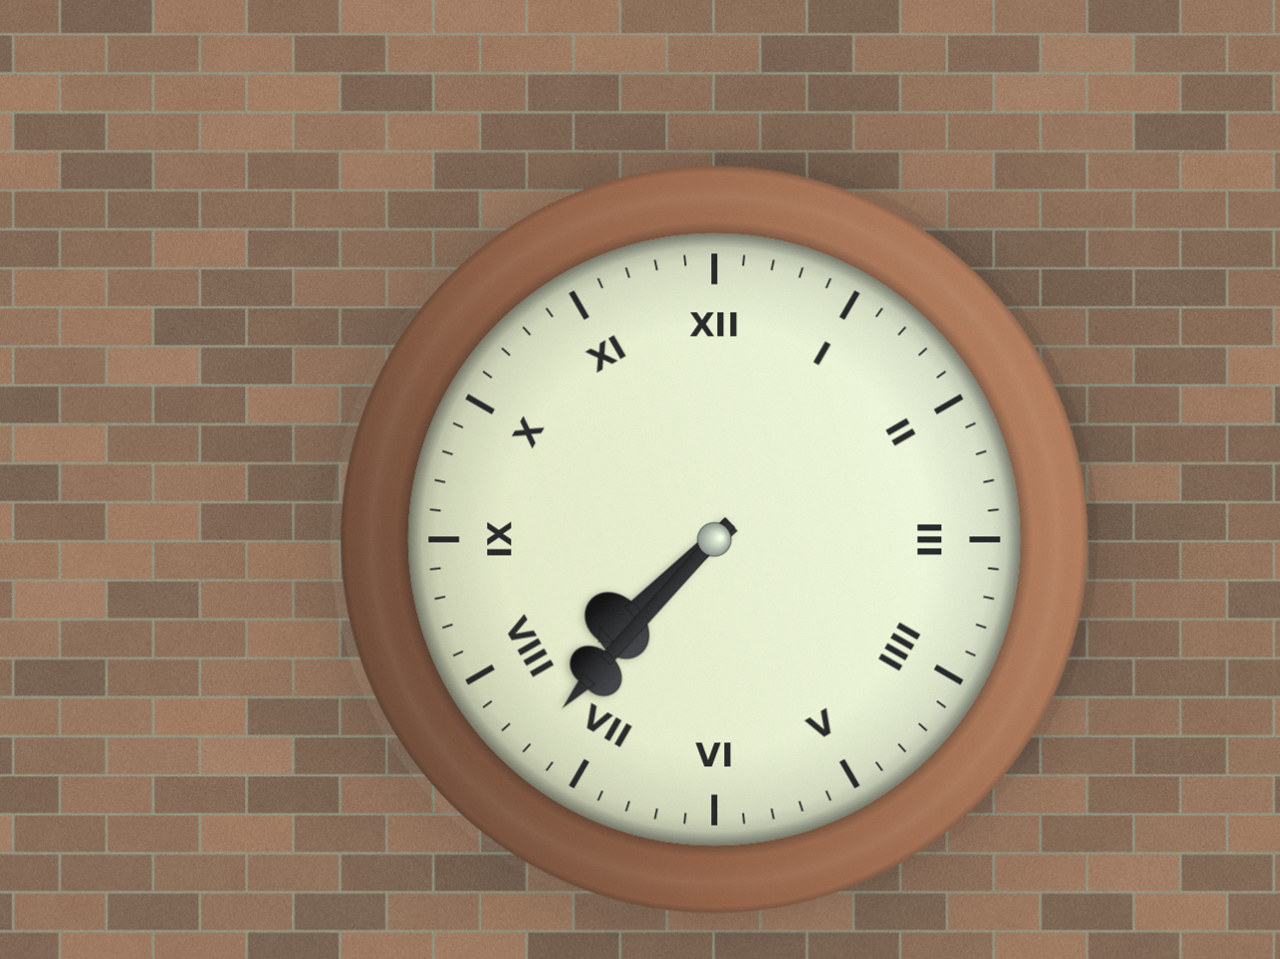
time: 7:37
